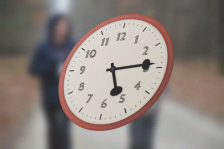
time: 5:14
